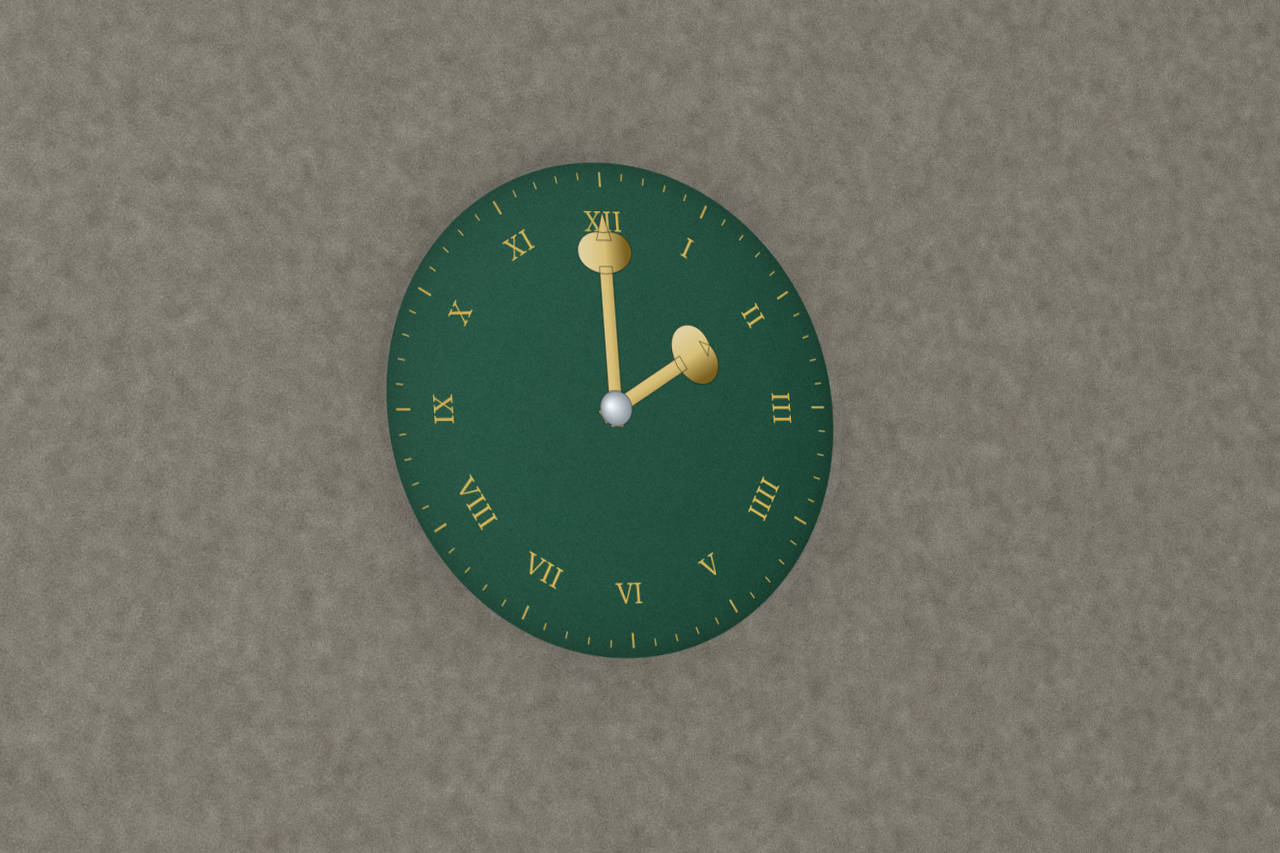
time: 2:00
